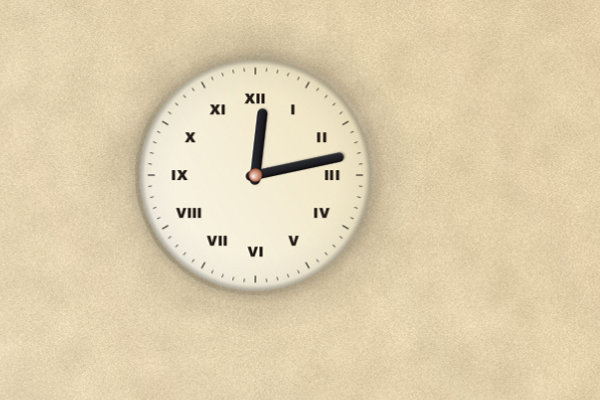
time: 12:13
